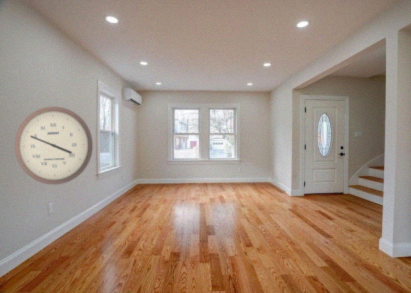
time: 3:49
